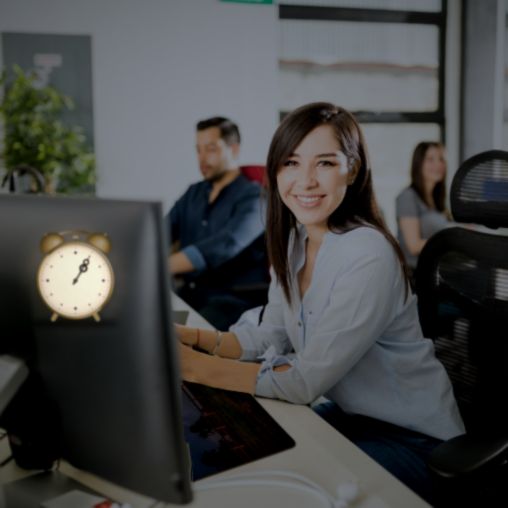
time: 1:05
